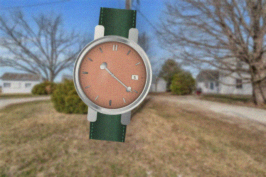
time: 10:21
